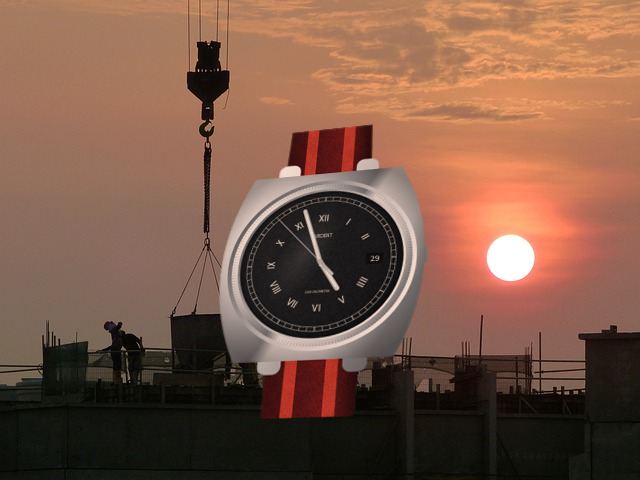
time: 4:56:53
